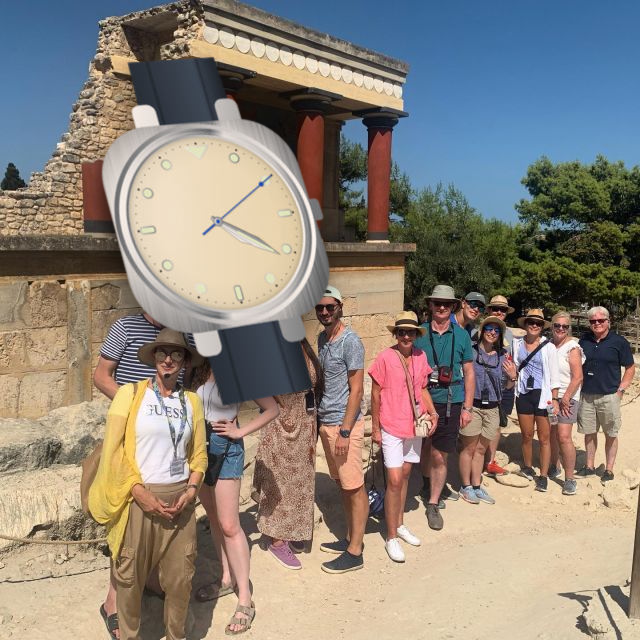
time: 4:21:10
